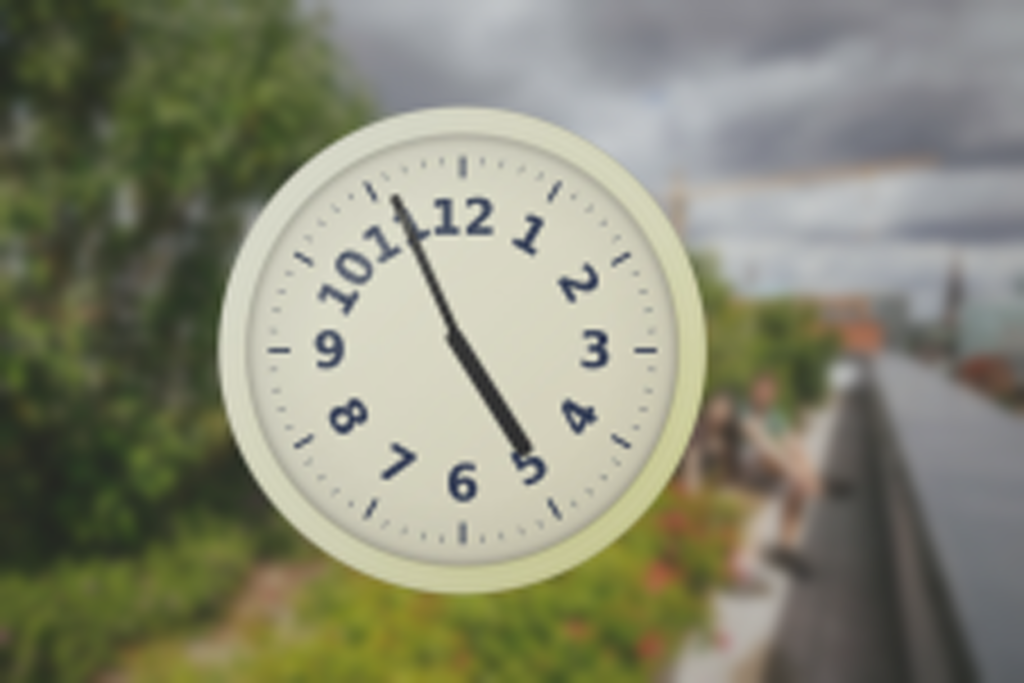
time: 4:56
